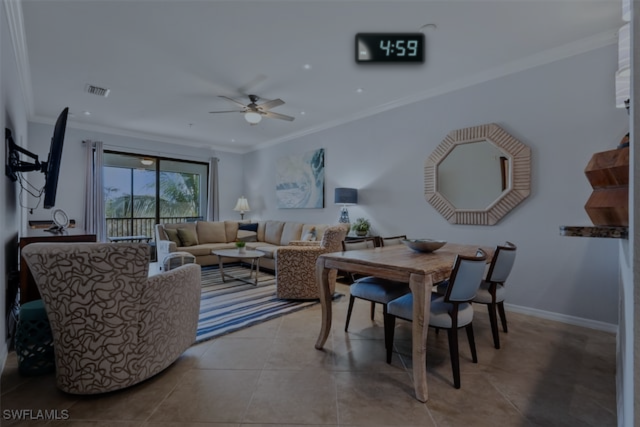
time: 4:59
